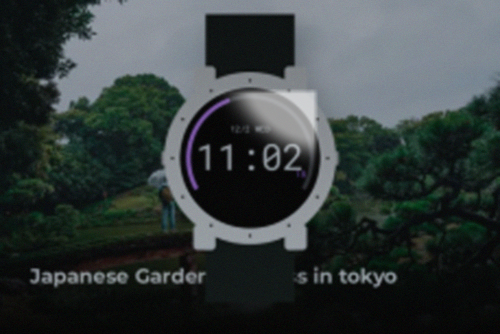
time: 11:02
